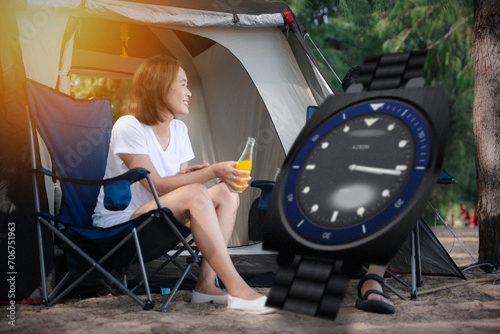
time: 3:16
